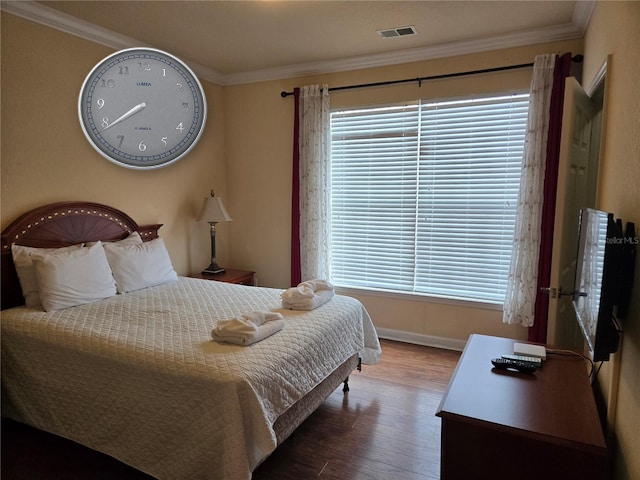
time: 7:39
